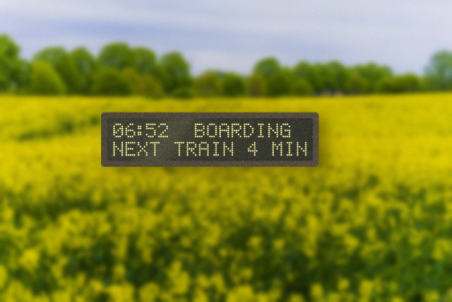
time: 6:52
